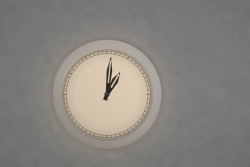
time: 1:01
